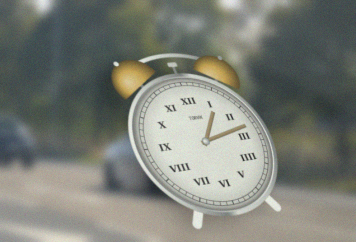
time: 1:13
